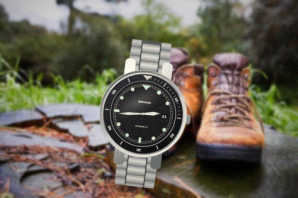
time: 2:44
